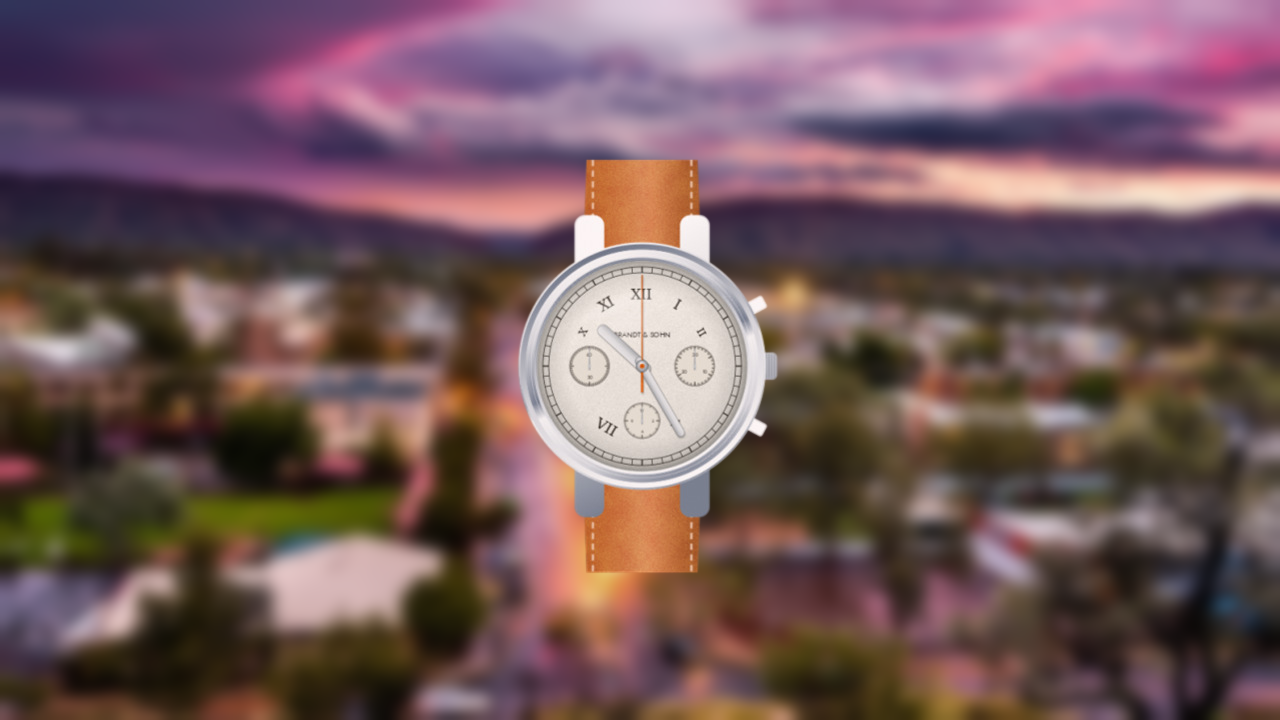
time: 10:25
